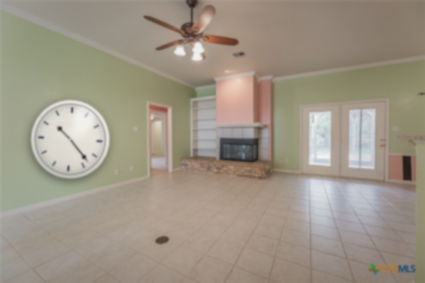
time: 10:23
